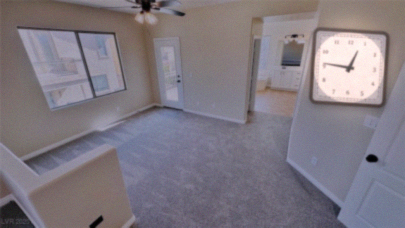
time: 12:46
